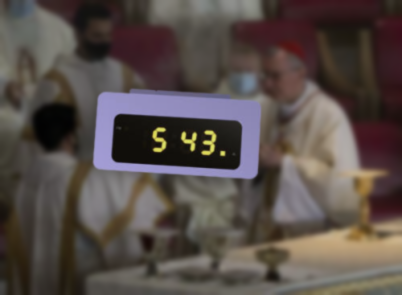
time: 5:43
